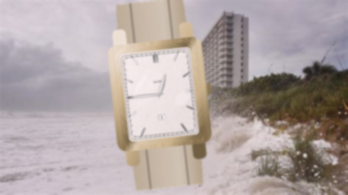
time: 12:45
